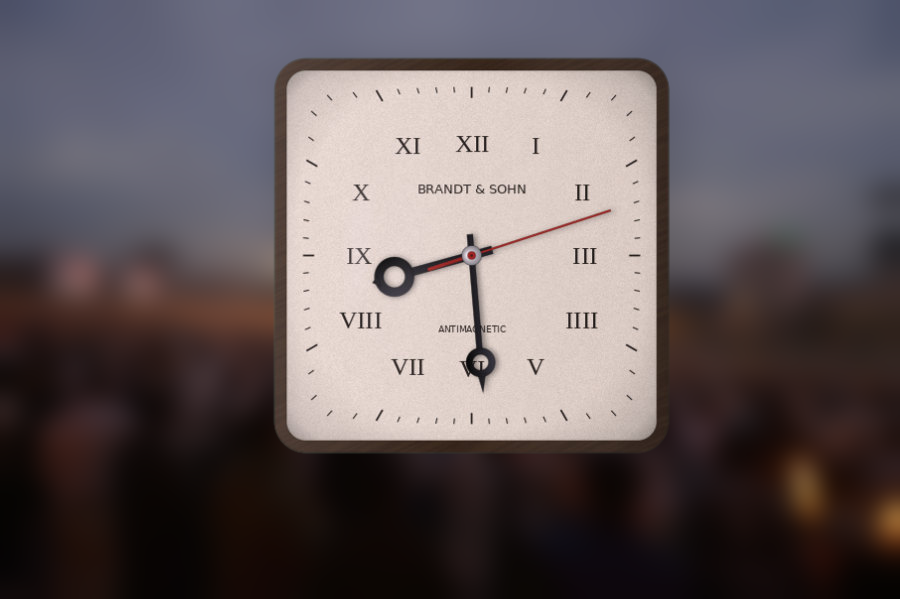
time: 8:29:12
